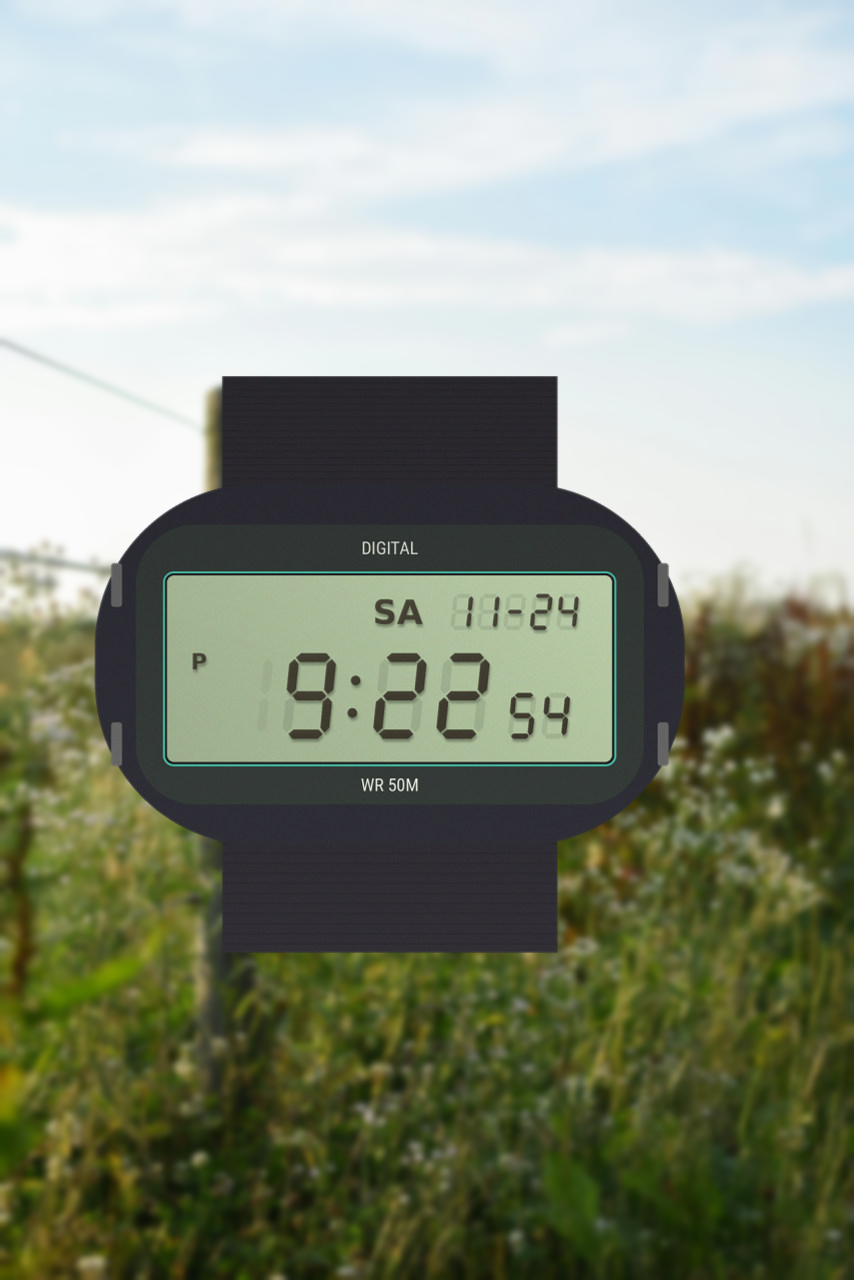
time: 9:22:54
